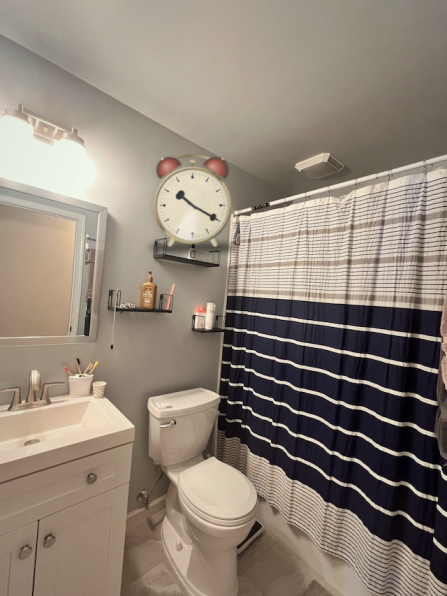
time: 10:20
